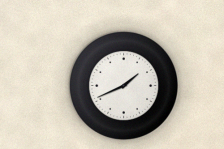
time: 1:41
